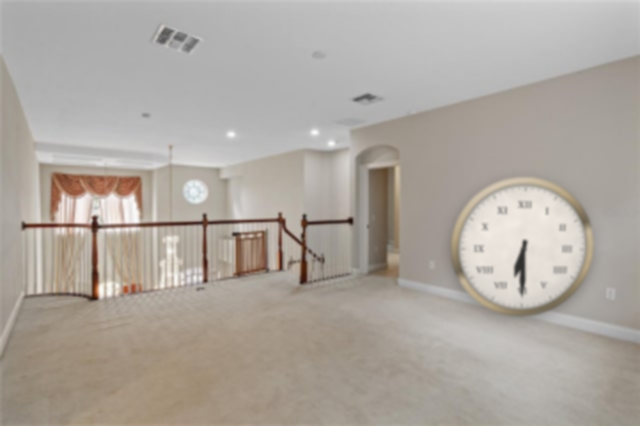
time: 6:30
